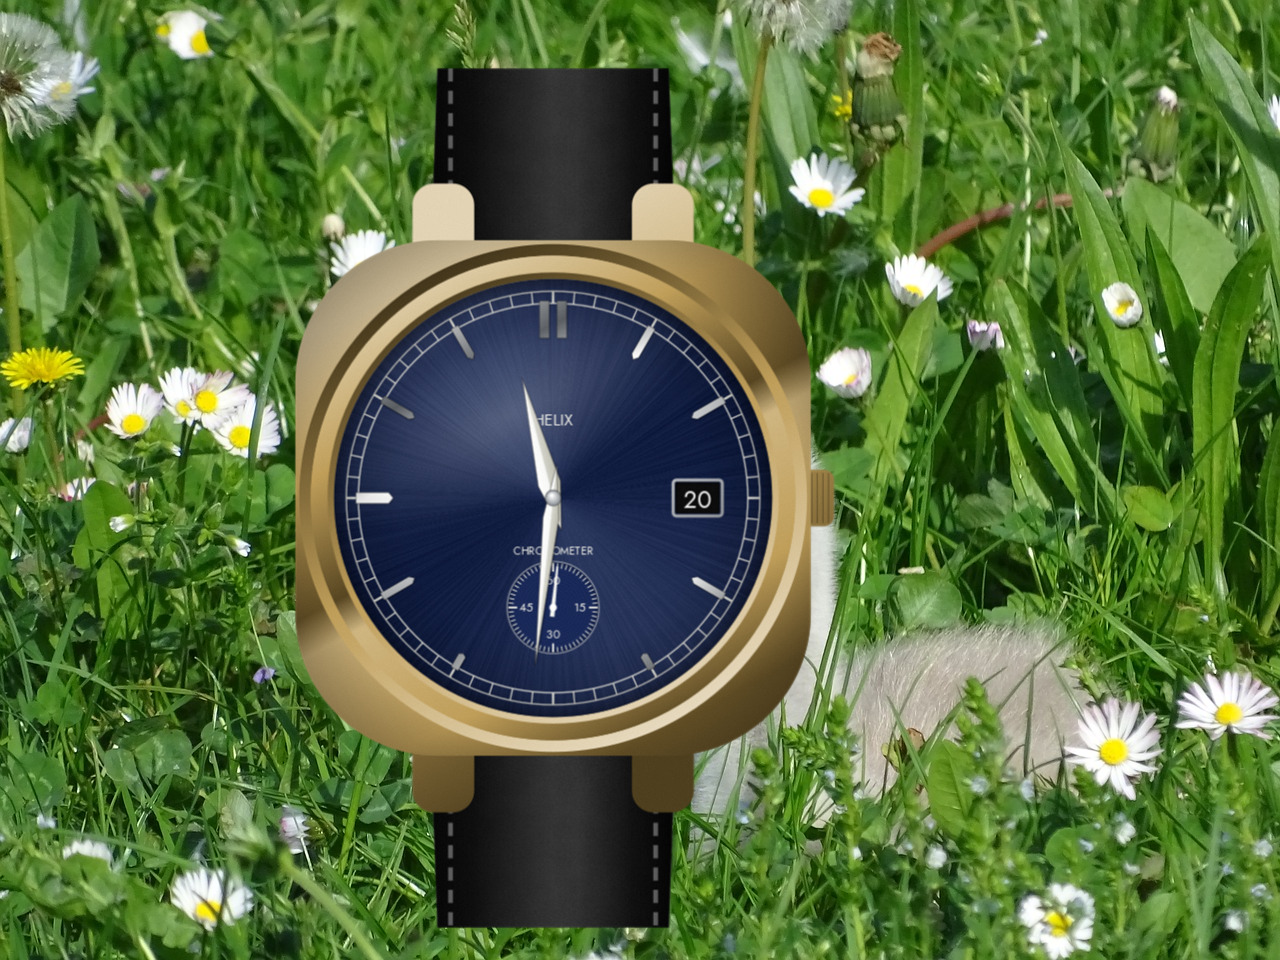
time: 11:31:01
